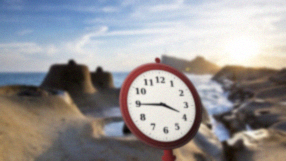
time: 3:45
